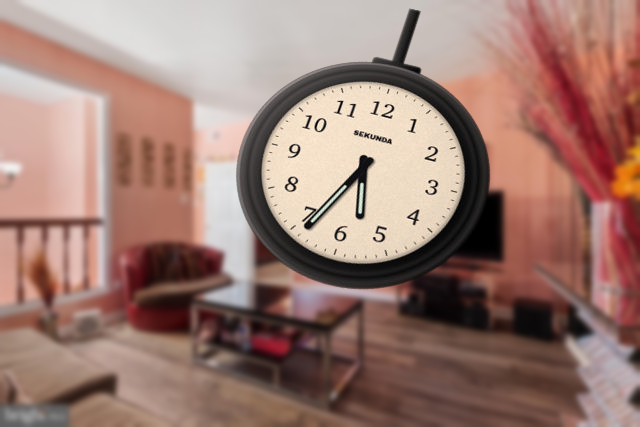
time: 5:34
